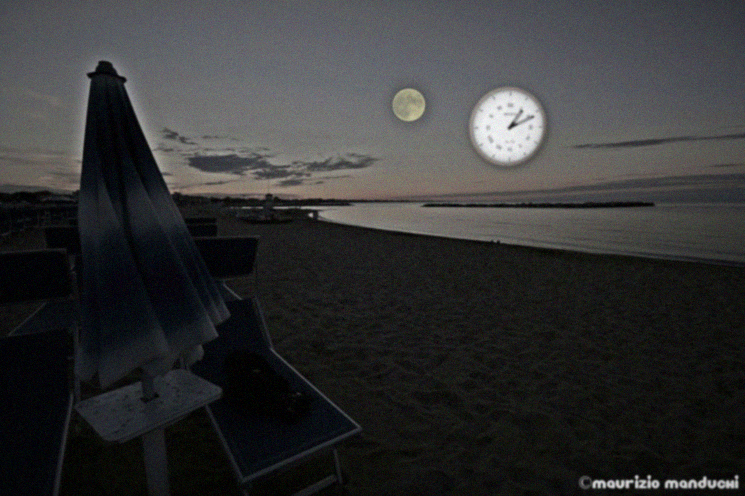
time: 1:11
